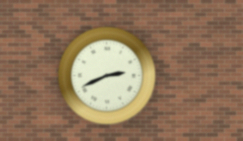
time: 2:41
